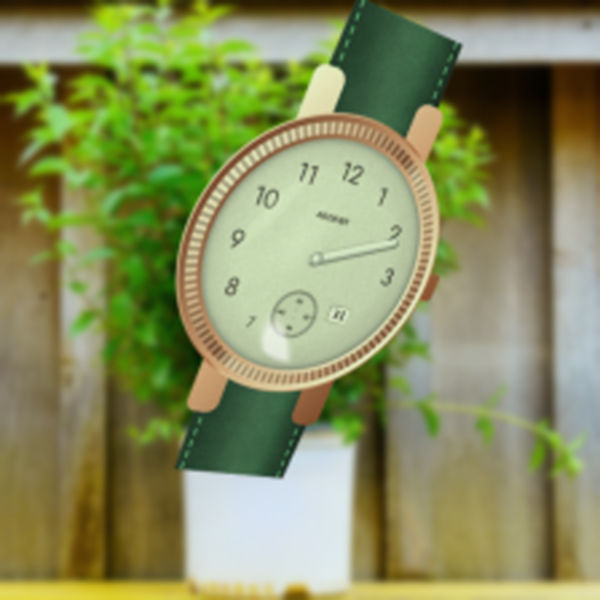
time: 2:11
